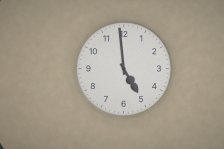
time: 4:59
